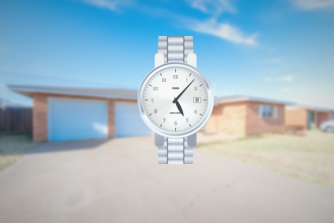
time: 5:07
